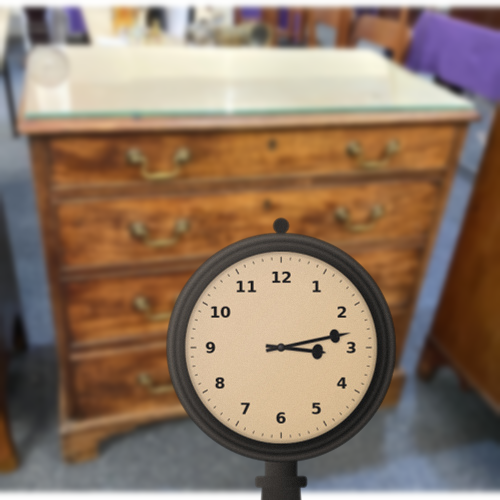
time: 3:13
